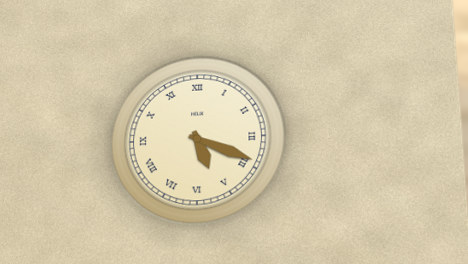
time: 5:19
